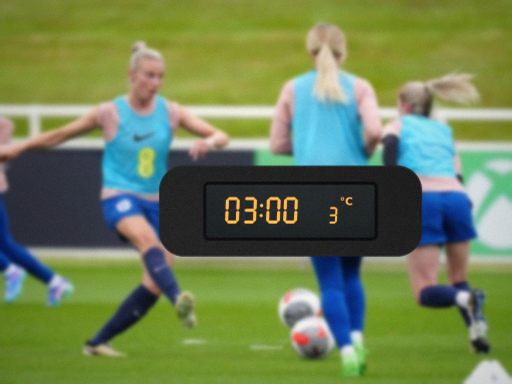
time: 3:00
